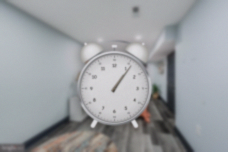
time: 1:06
